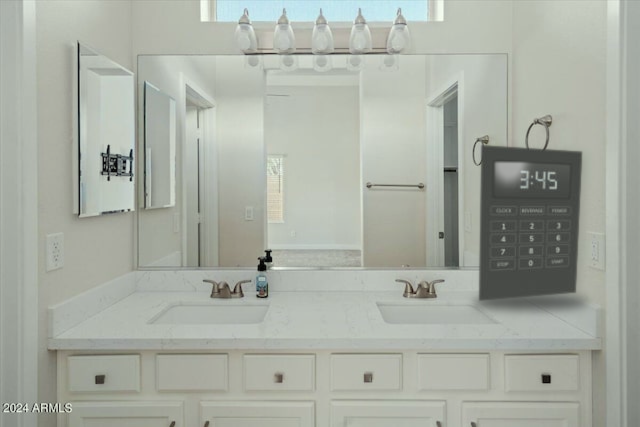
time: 3:45
